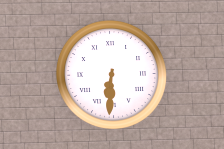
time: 6:31
